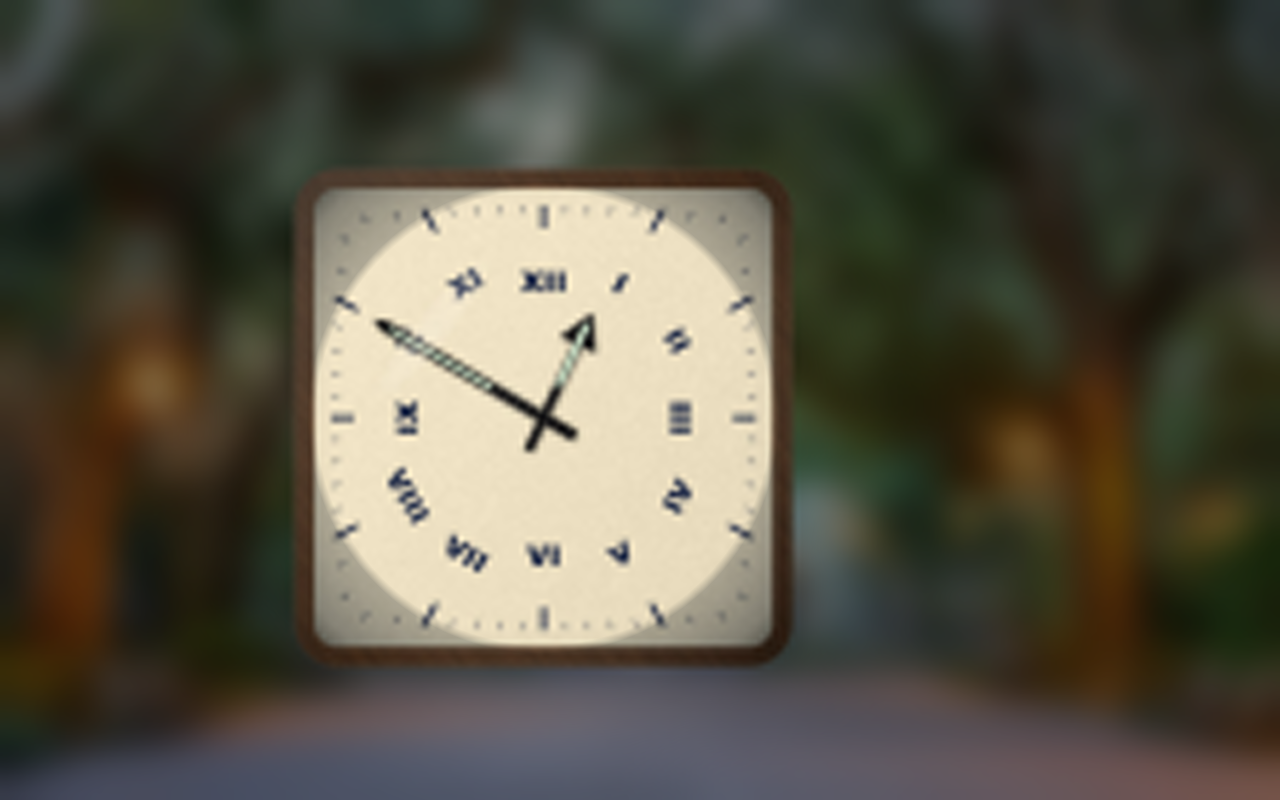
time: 12:50
